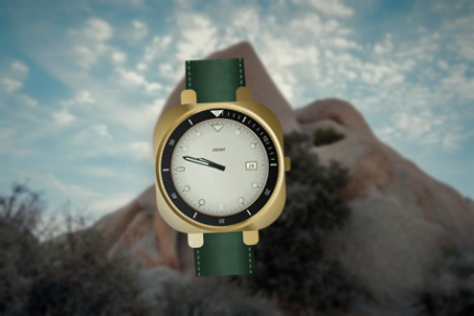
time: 9:48
